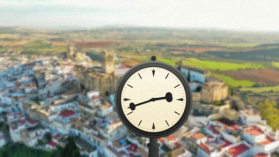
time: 2:42
